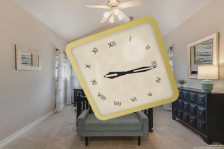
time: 9:16
